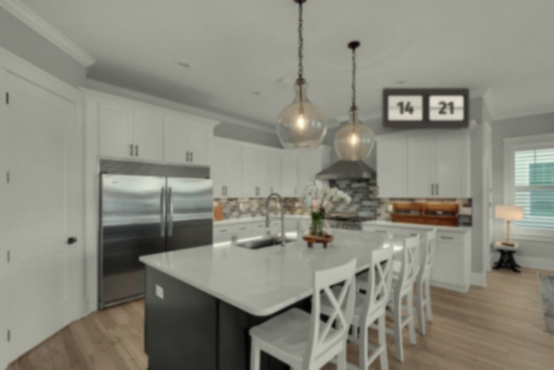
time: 14:21
